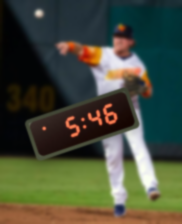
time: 5:46
